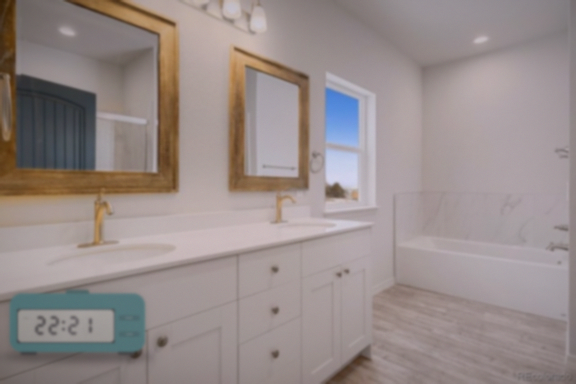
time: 22:21
